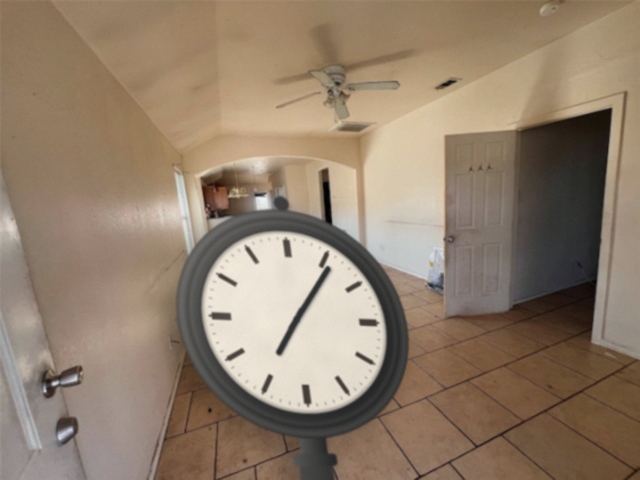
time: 7:06
